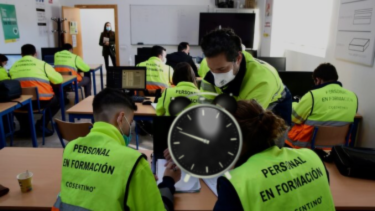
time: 9:49
